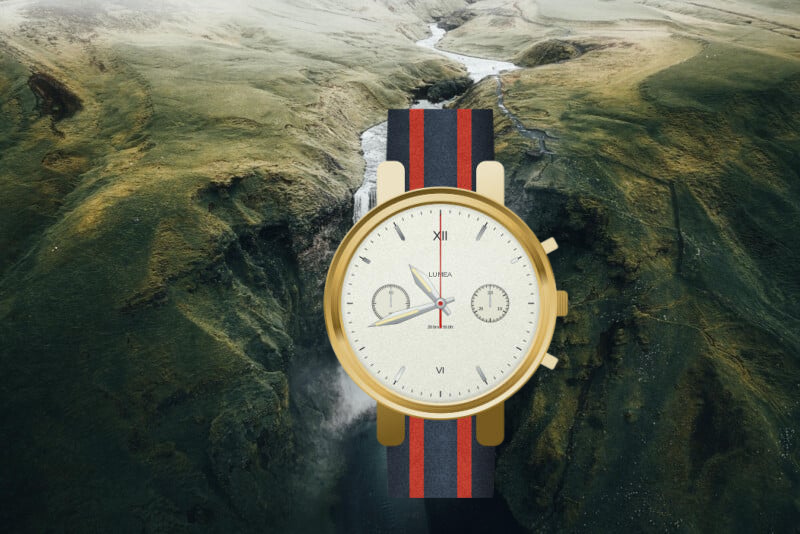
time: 10:42
